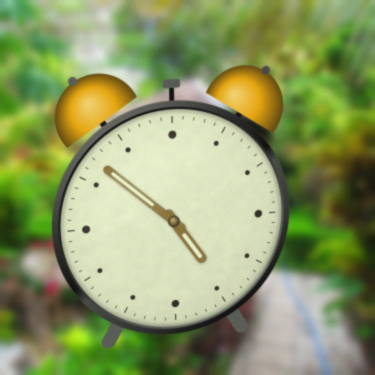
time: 4:52
